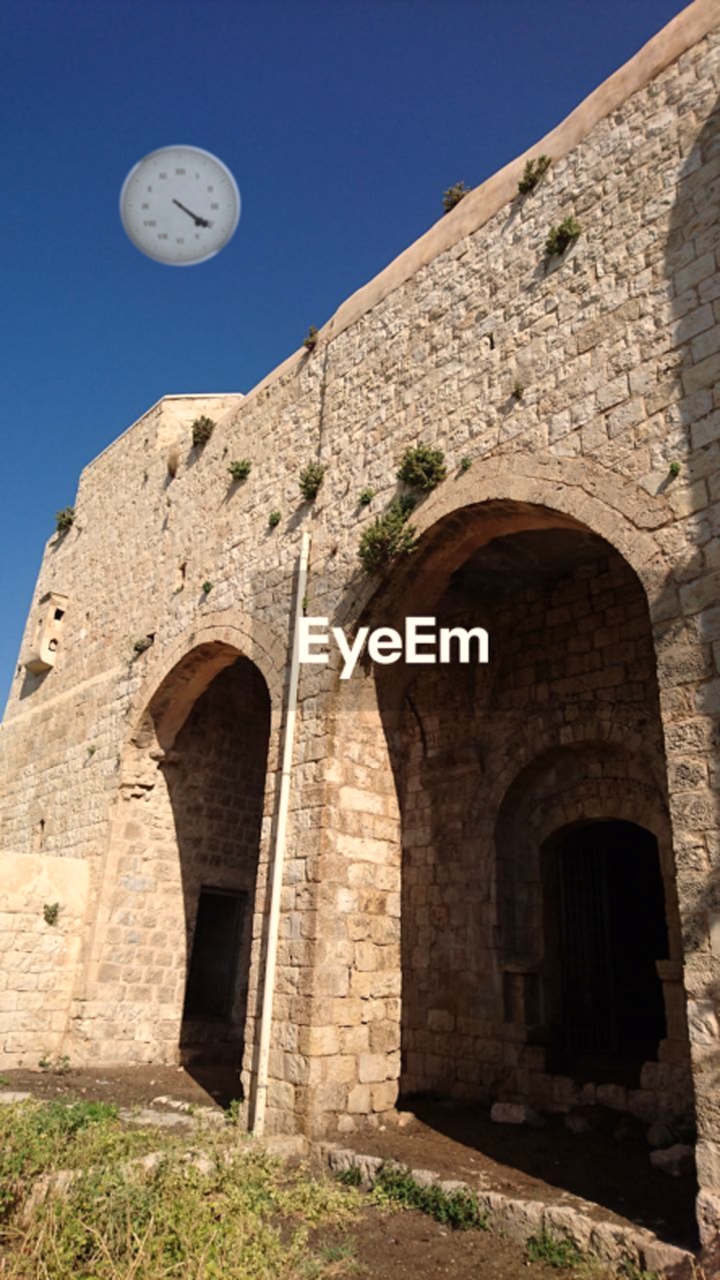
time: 4:21
